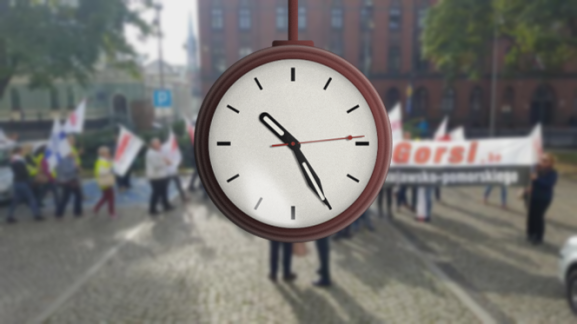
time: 10:25:14
